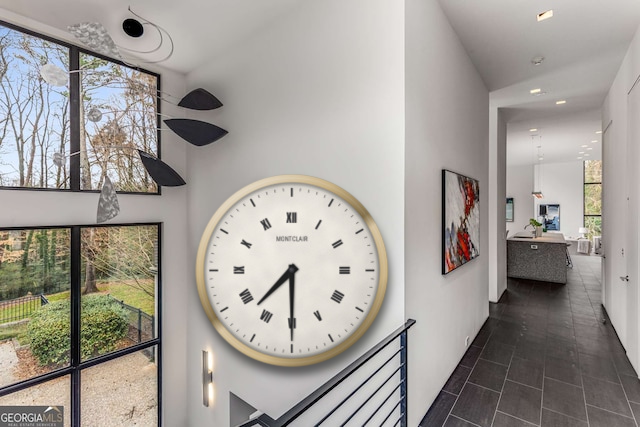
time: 7:30
